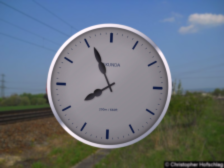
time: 7:56
